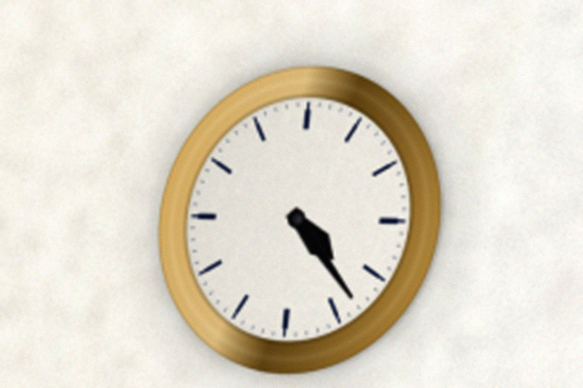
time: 4:23
